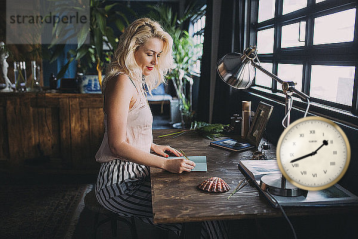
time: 1:42
